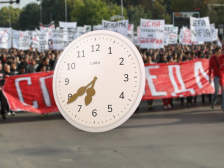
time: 6:39
